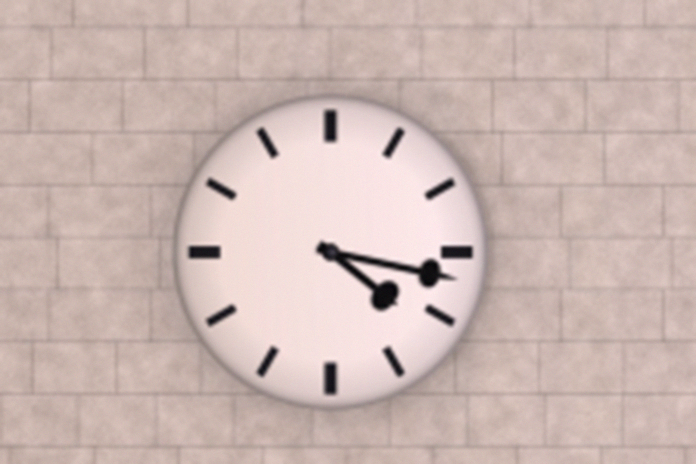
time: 4:17
